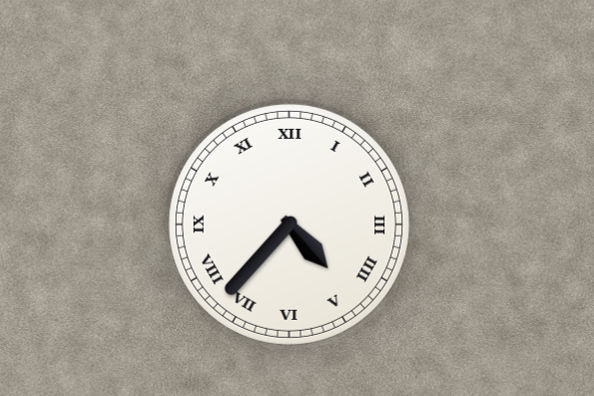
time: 4:37
